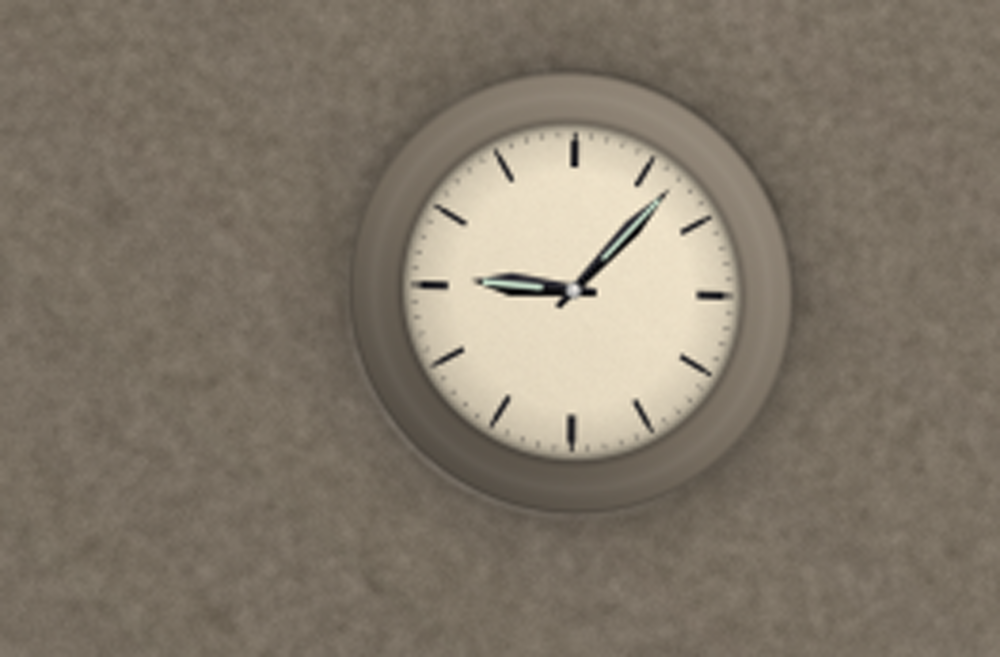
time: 9:07
